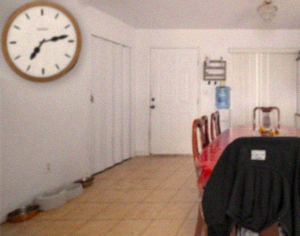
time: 7:13
